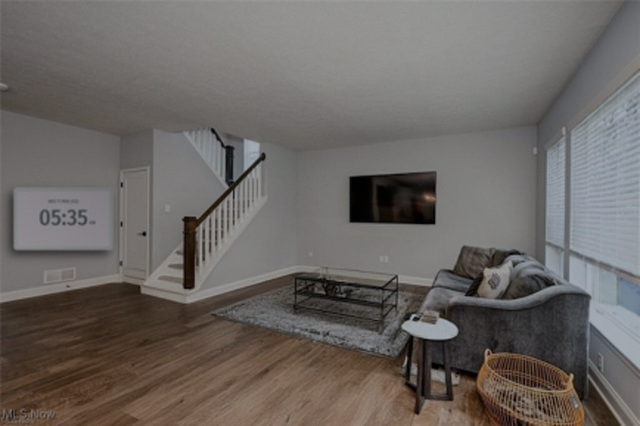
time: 5:35
